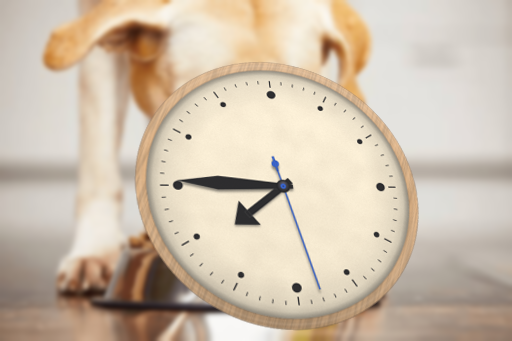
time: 7:45:28
